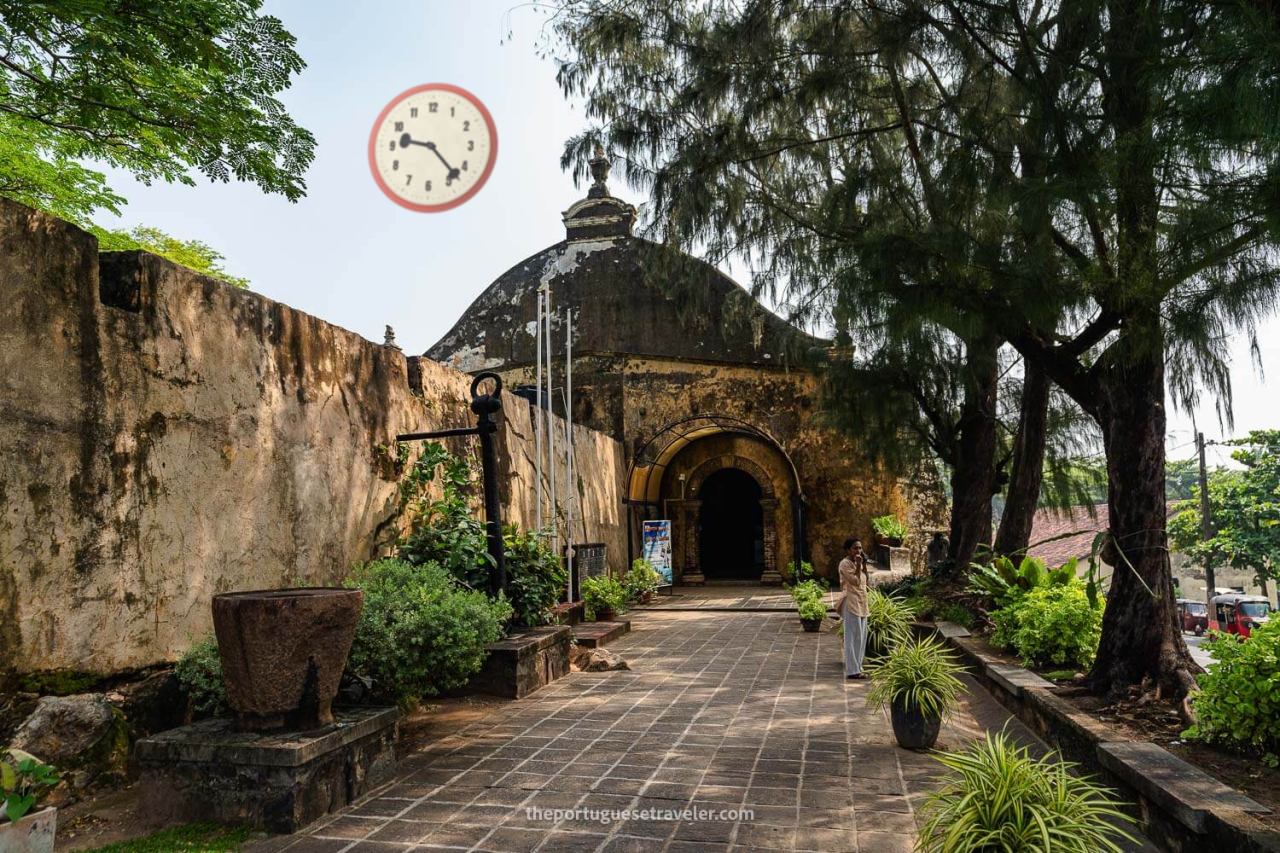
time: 9:23
